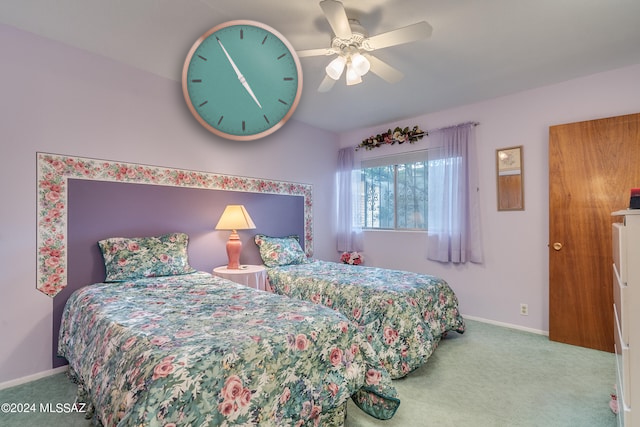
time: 4:55
